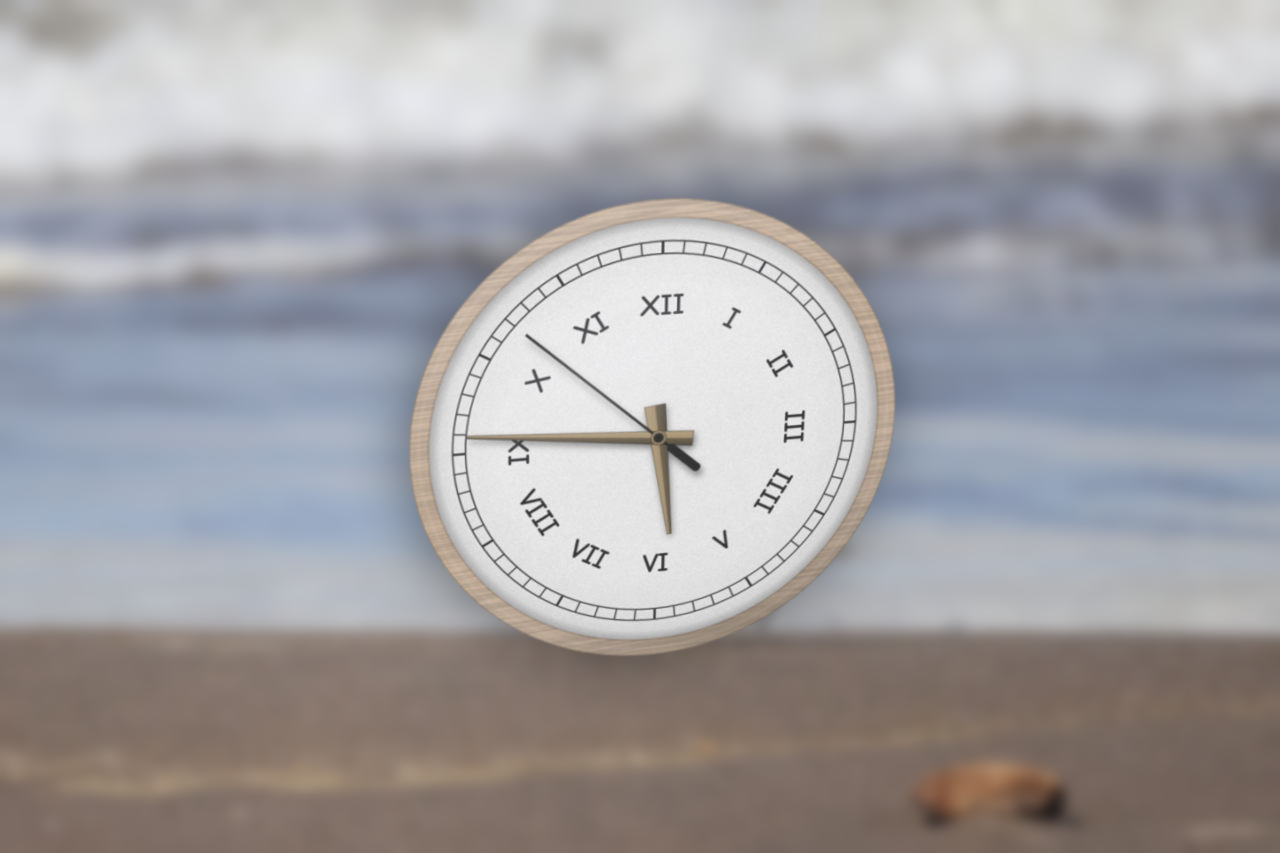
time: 5:45:52
